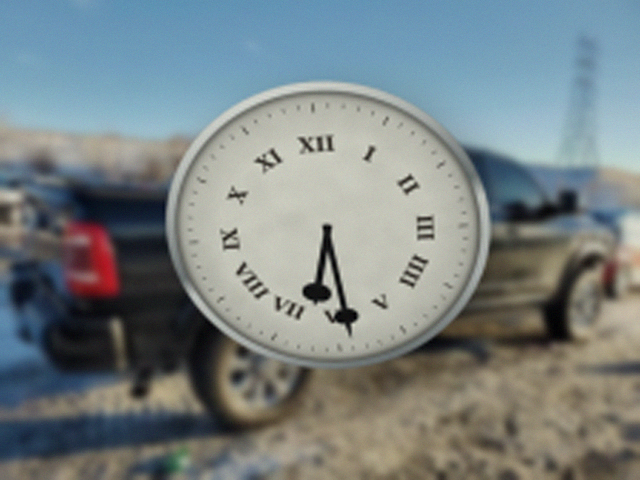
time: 6:29
